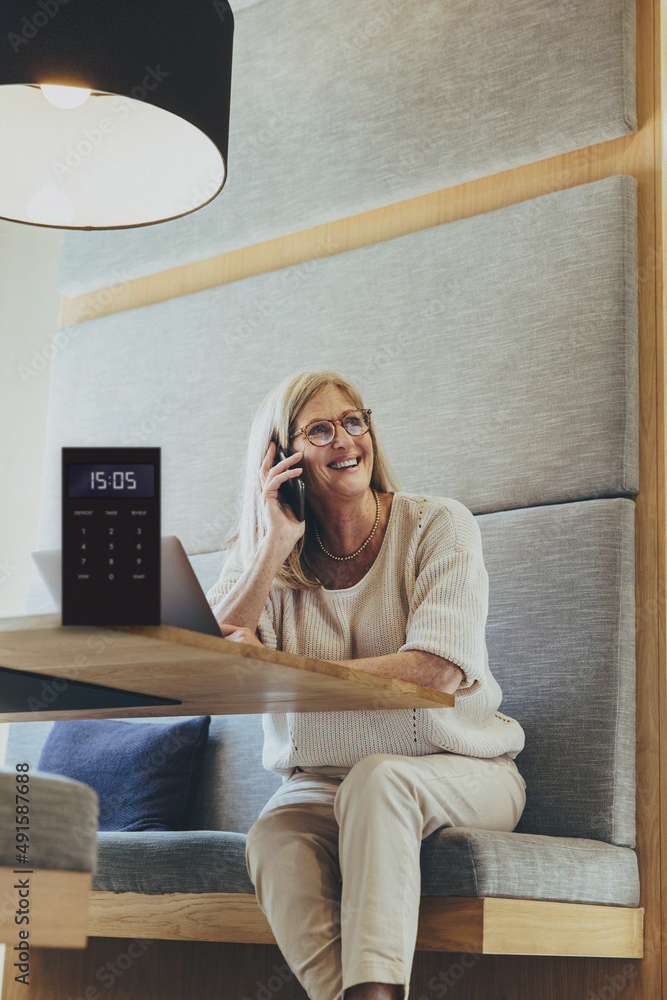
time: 15:05
